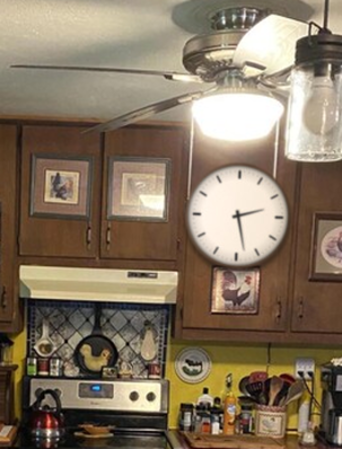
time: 2:28
